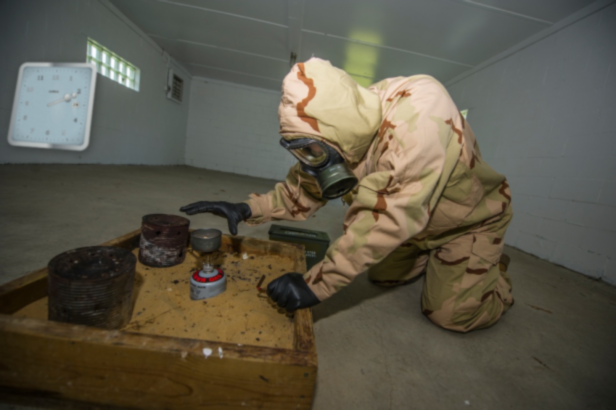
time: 2:11
